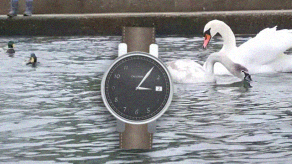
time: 3:06
